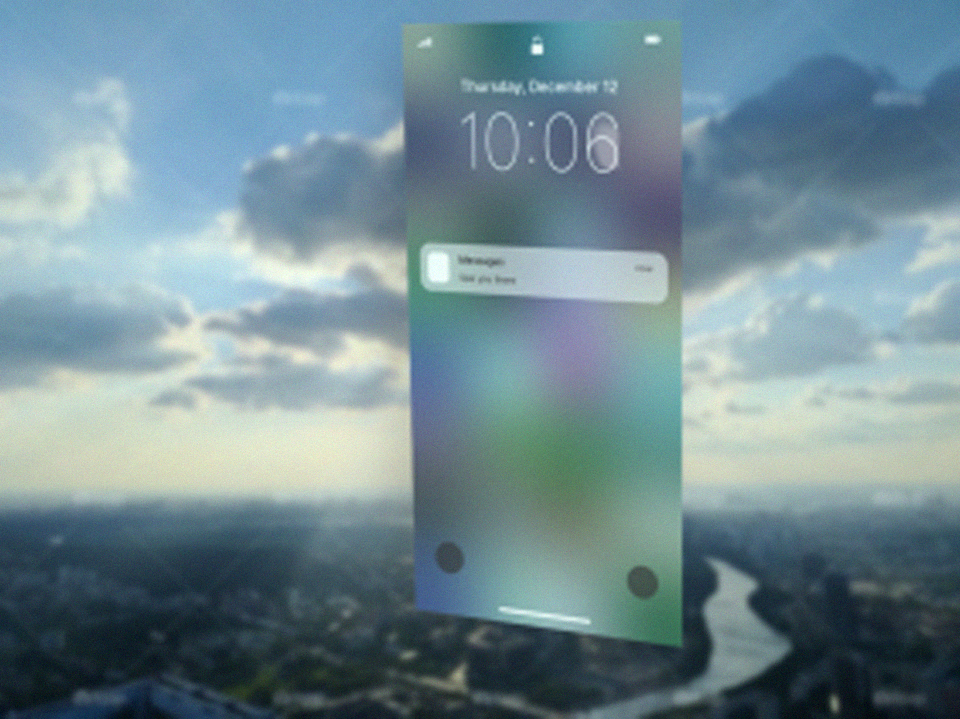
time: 10:06
